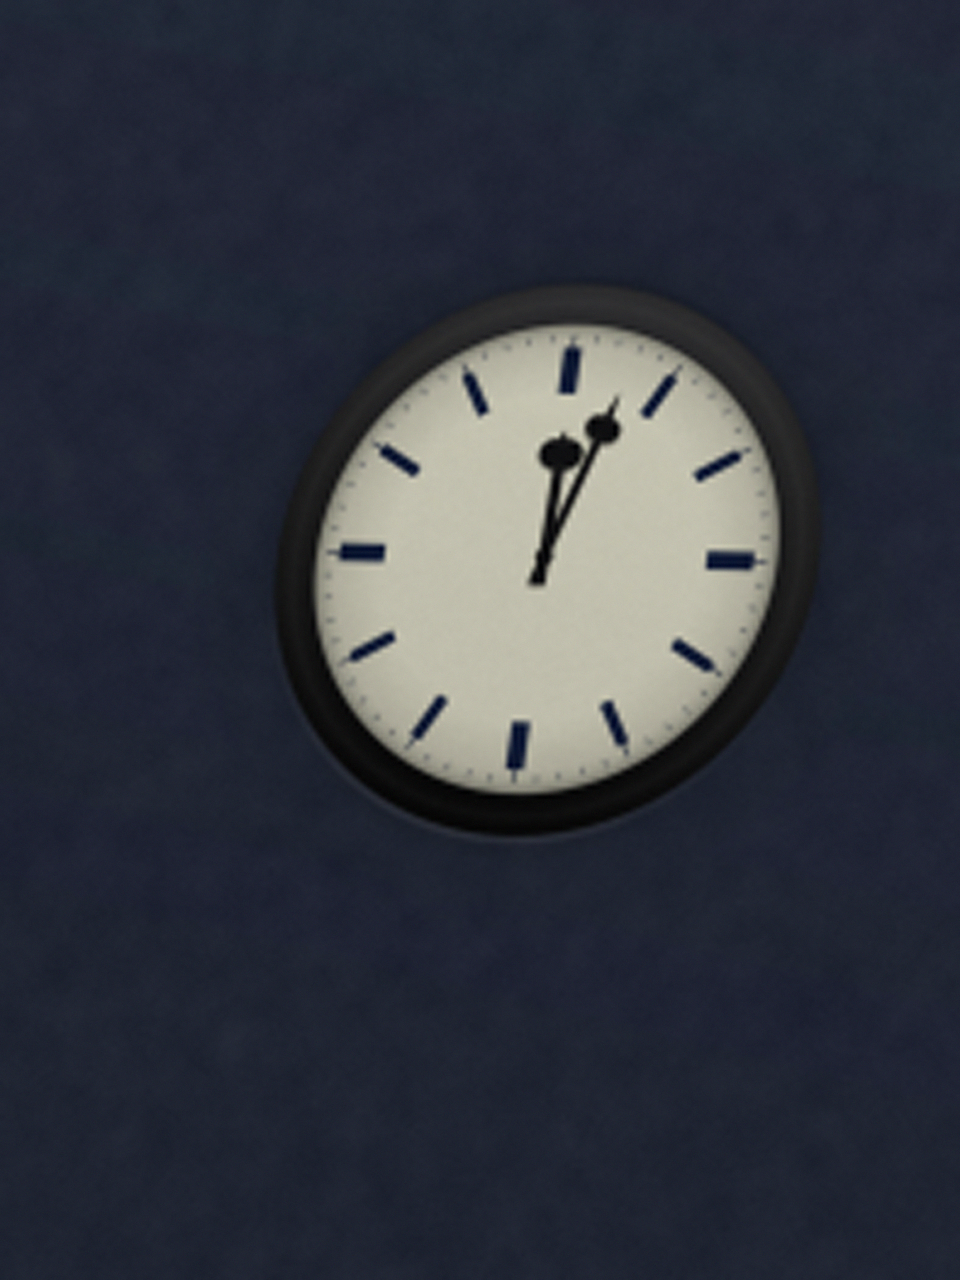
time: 12:03
